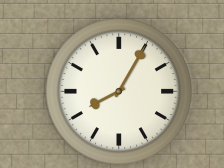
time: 8:05
